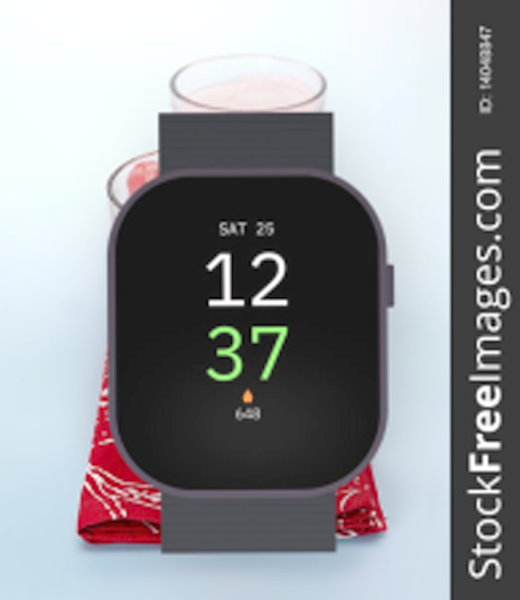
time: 12:37
